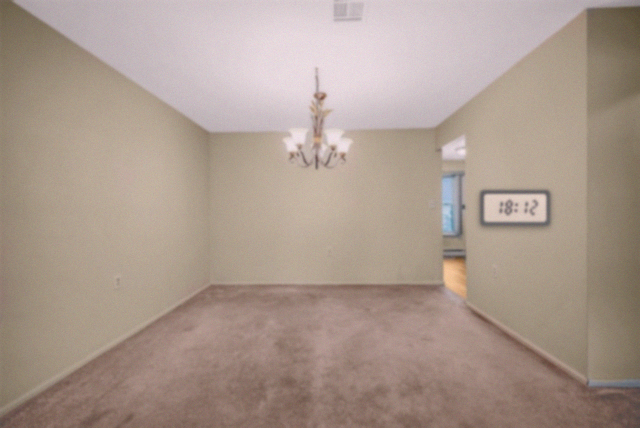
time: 18:12
